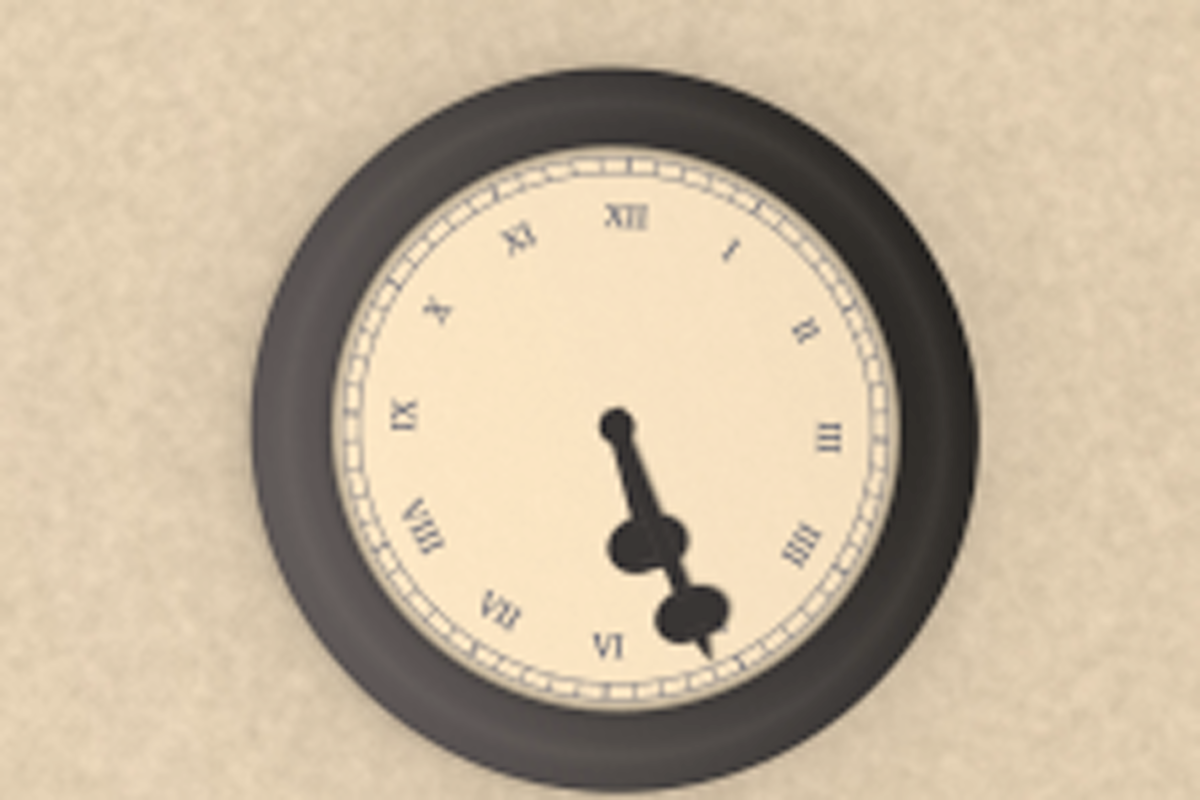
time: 5:26
